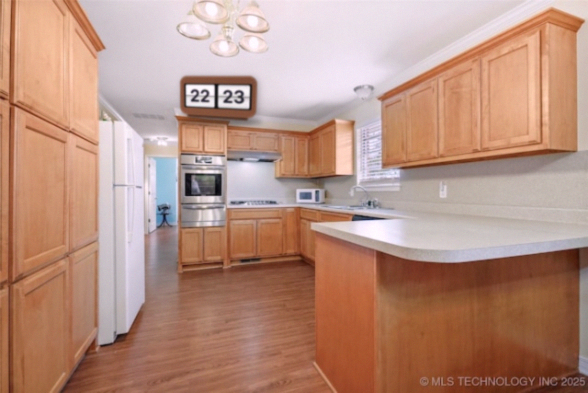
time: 22:23
